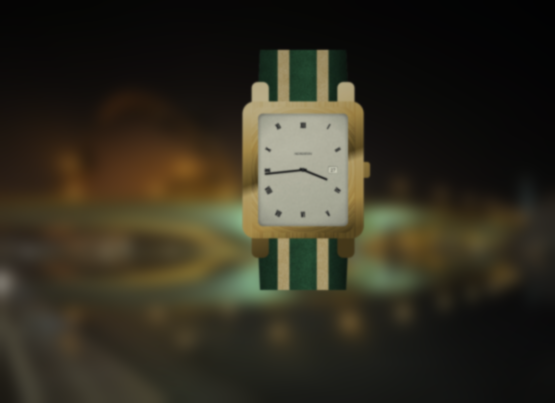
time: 3:44
